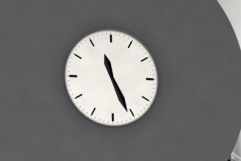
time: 11:26
